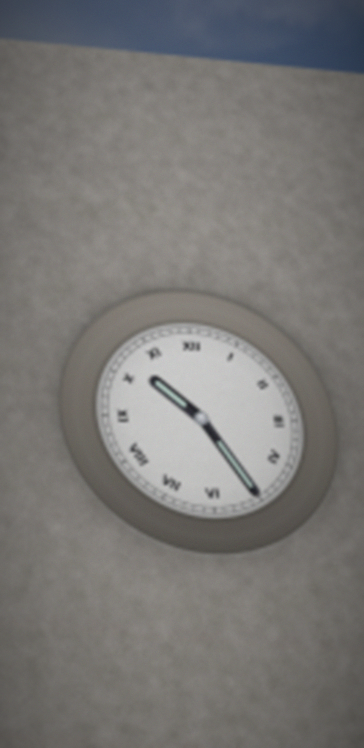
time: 10:25
